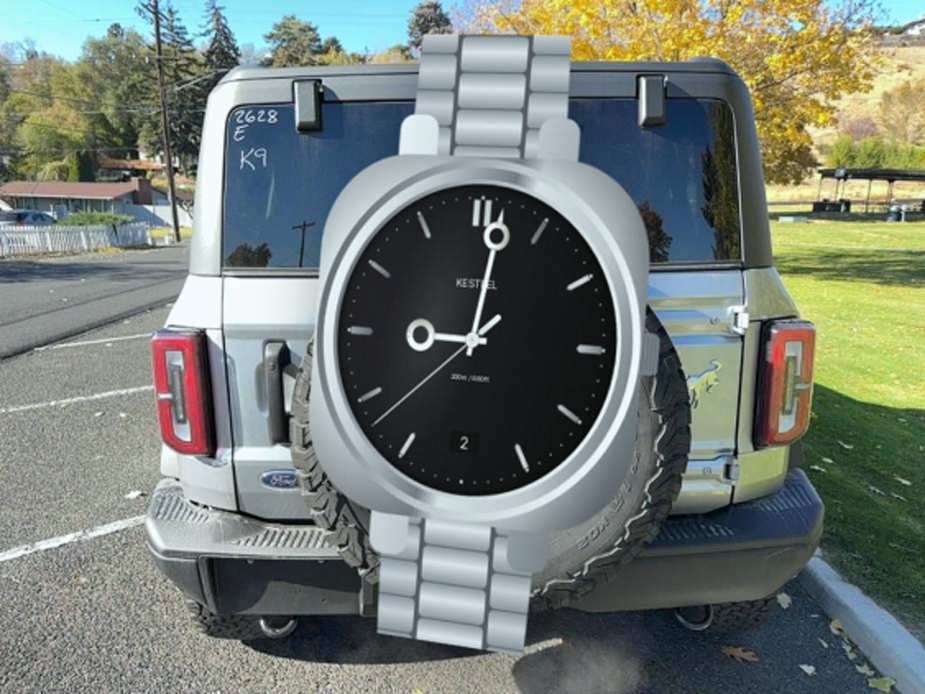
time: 9:01:38
